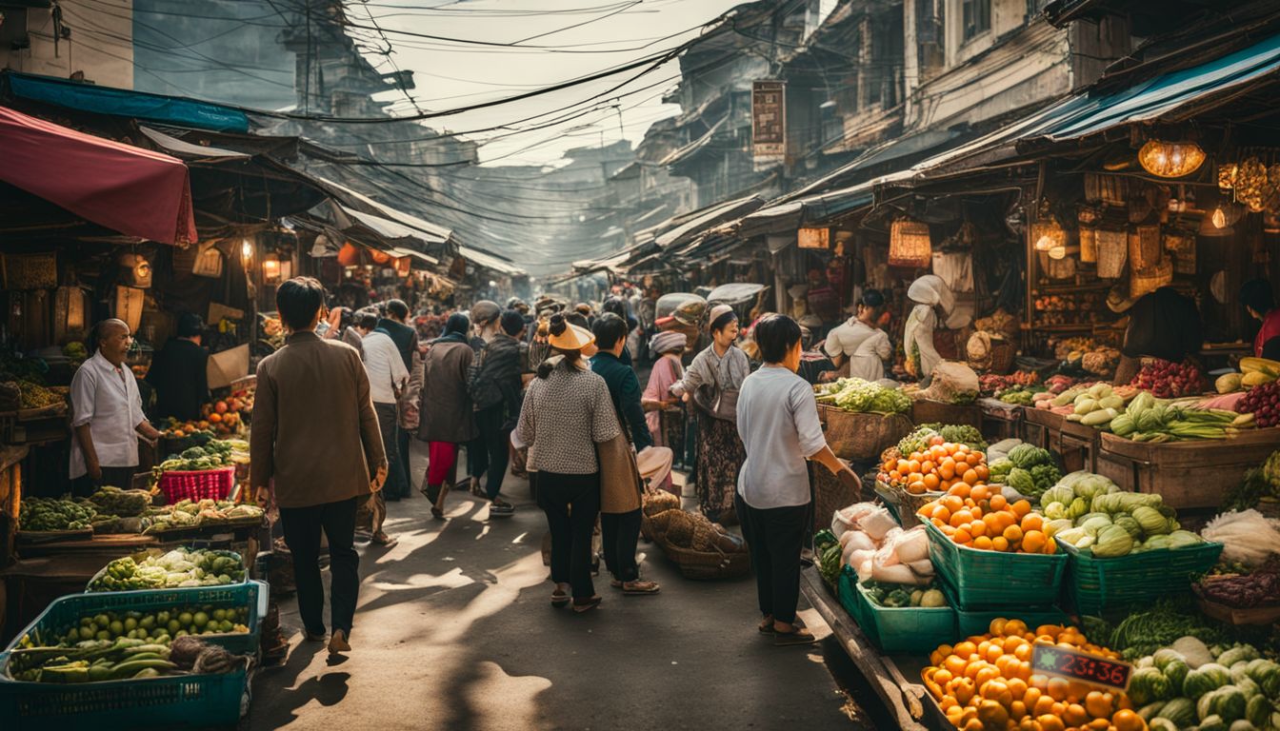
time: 23:36
